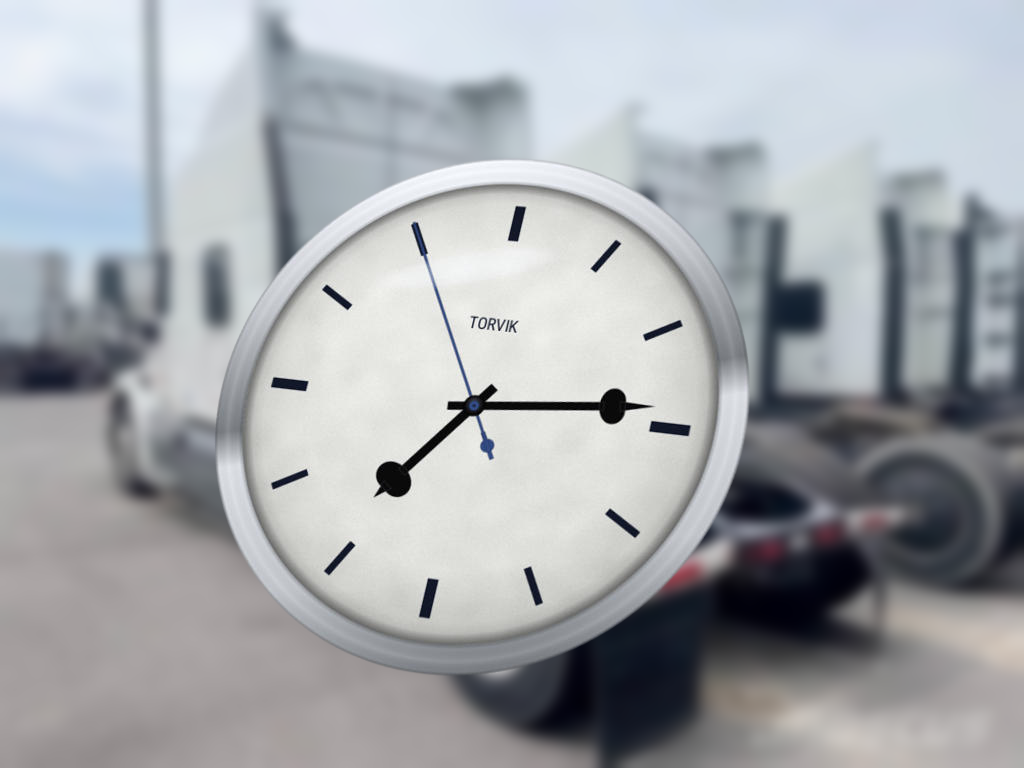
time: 7:13:55
